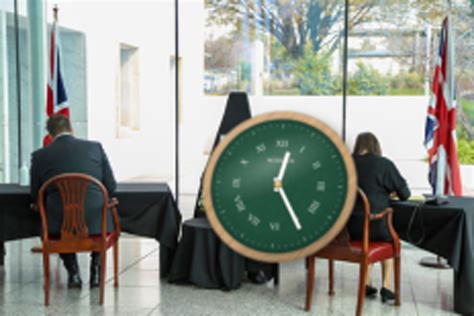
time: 12:25
